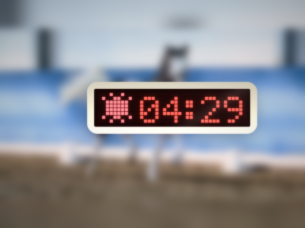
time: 4:29
